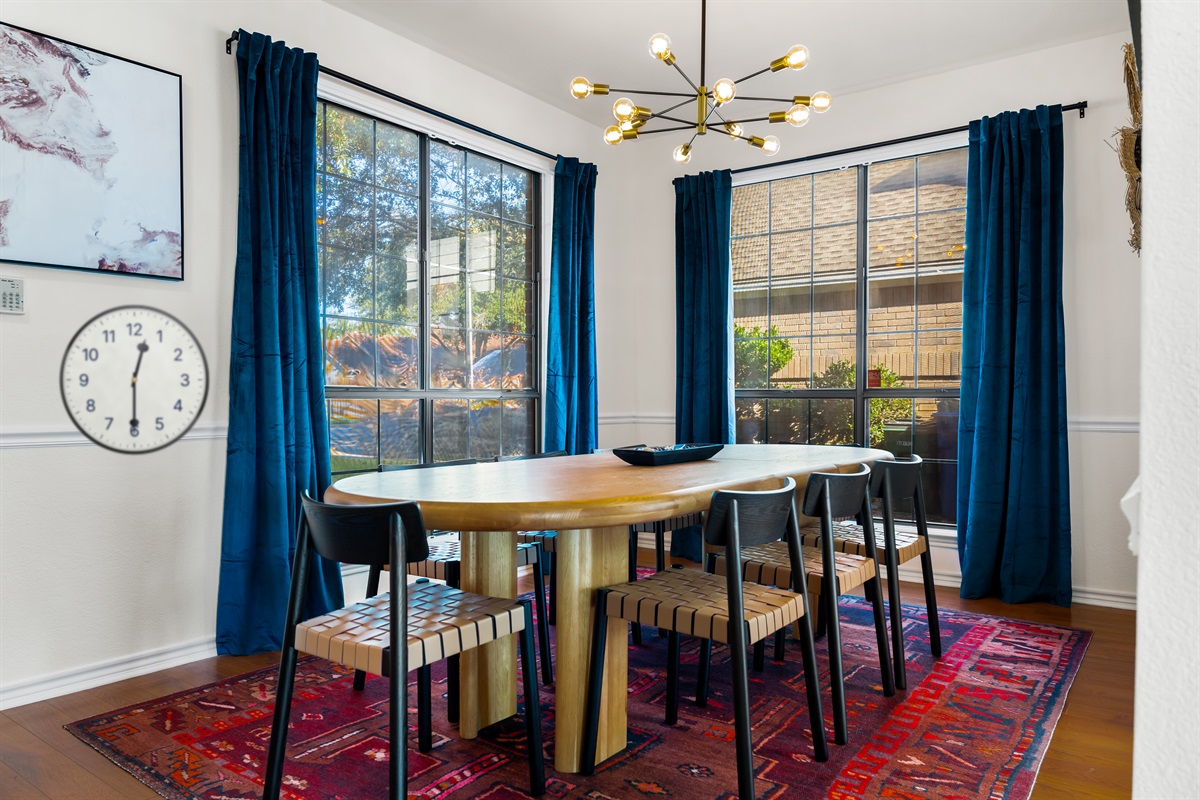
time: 12:30
